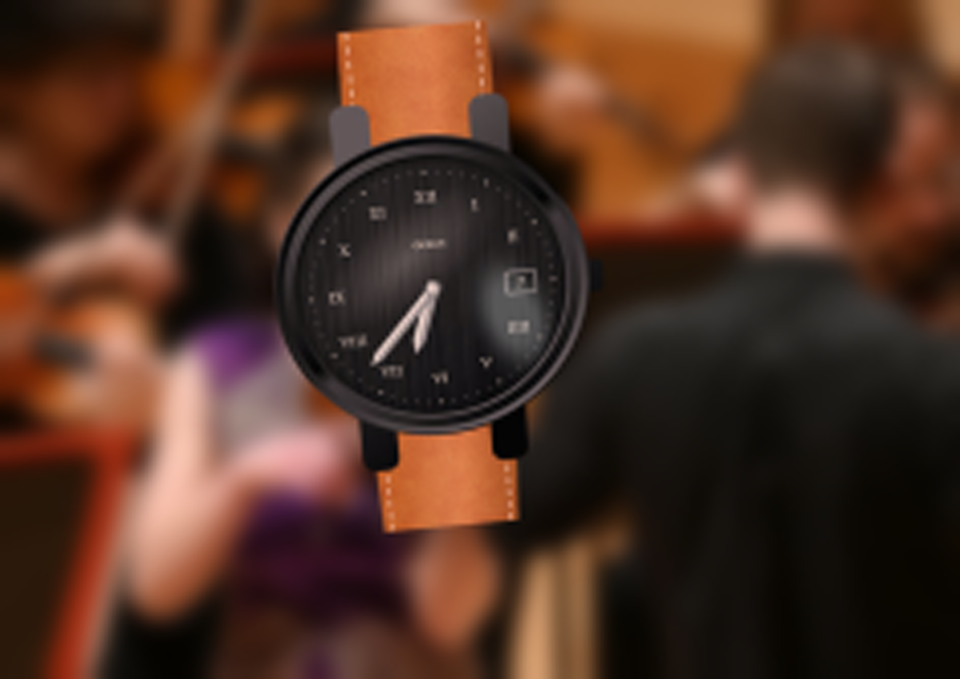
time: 6:37
